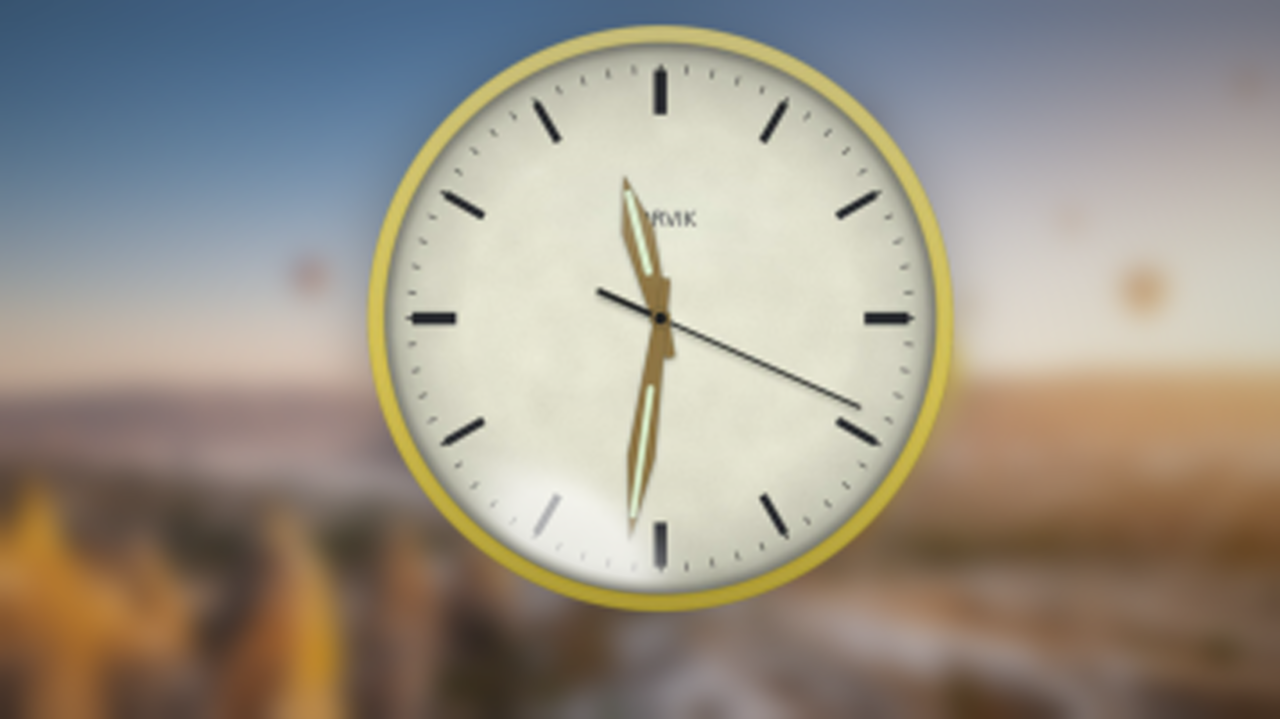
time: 11:31:19
